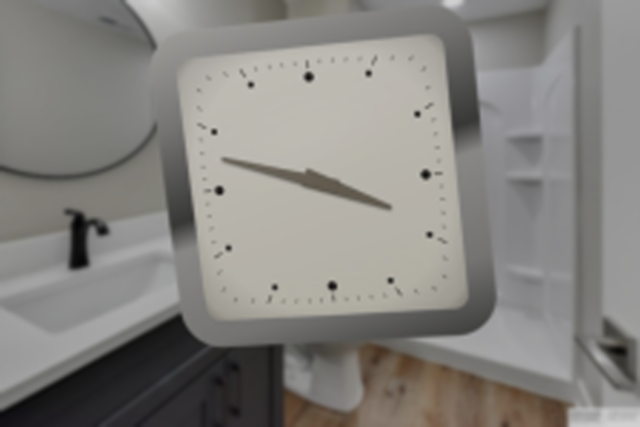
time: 3:48
